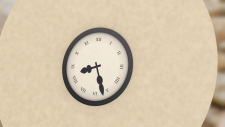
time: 8:27
